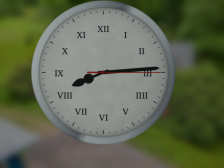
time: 8:14:15
